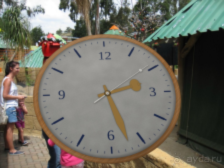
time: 2:27:09
